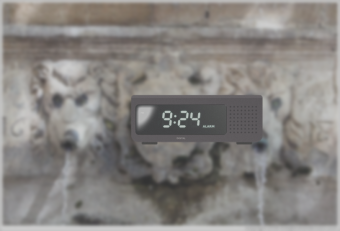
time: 9:24
